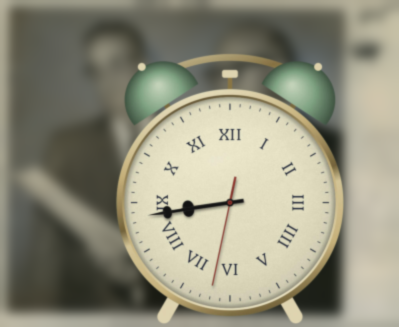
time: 8:43:32
